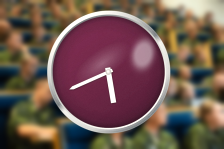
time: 5:41
